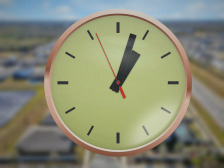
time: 1:02:56
